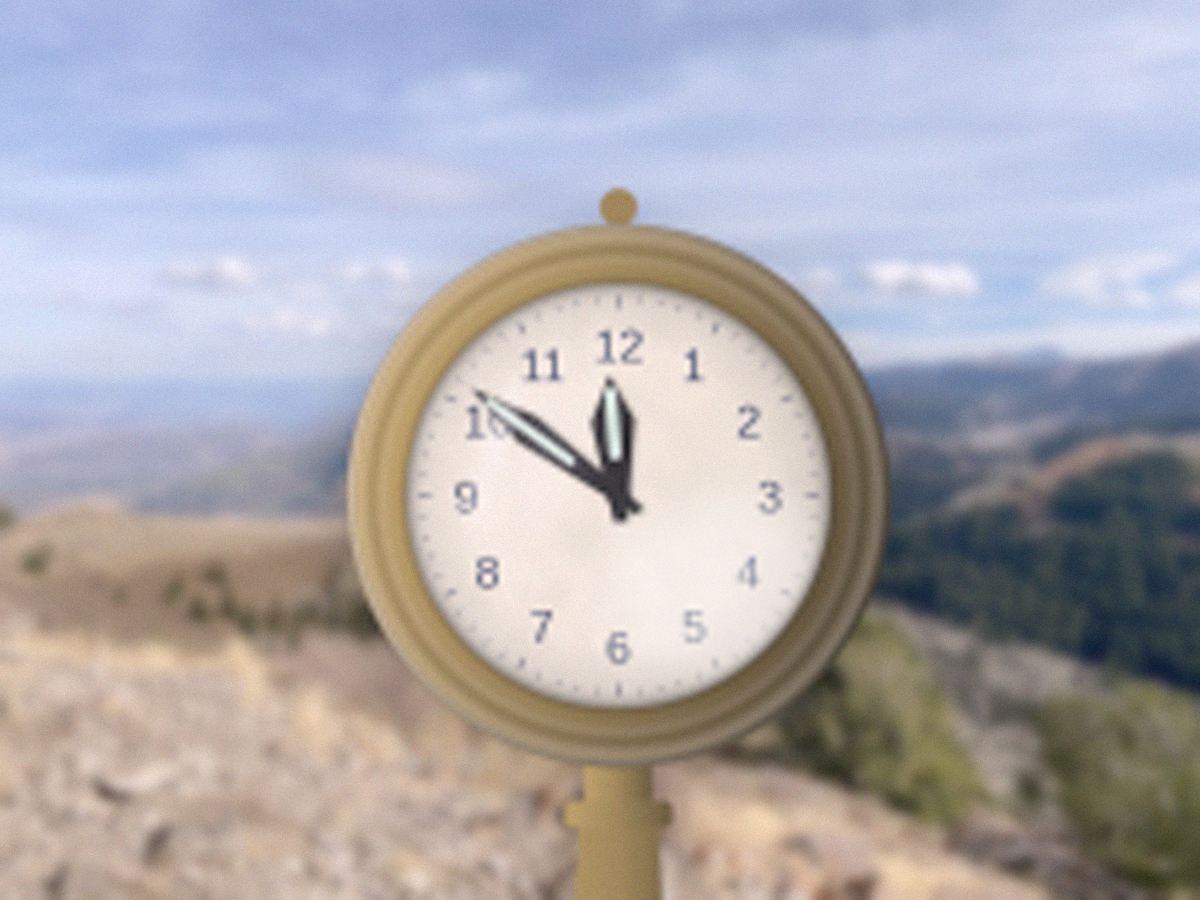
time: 11:51
